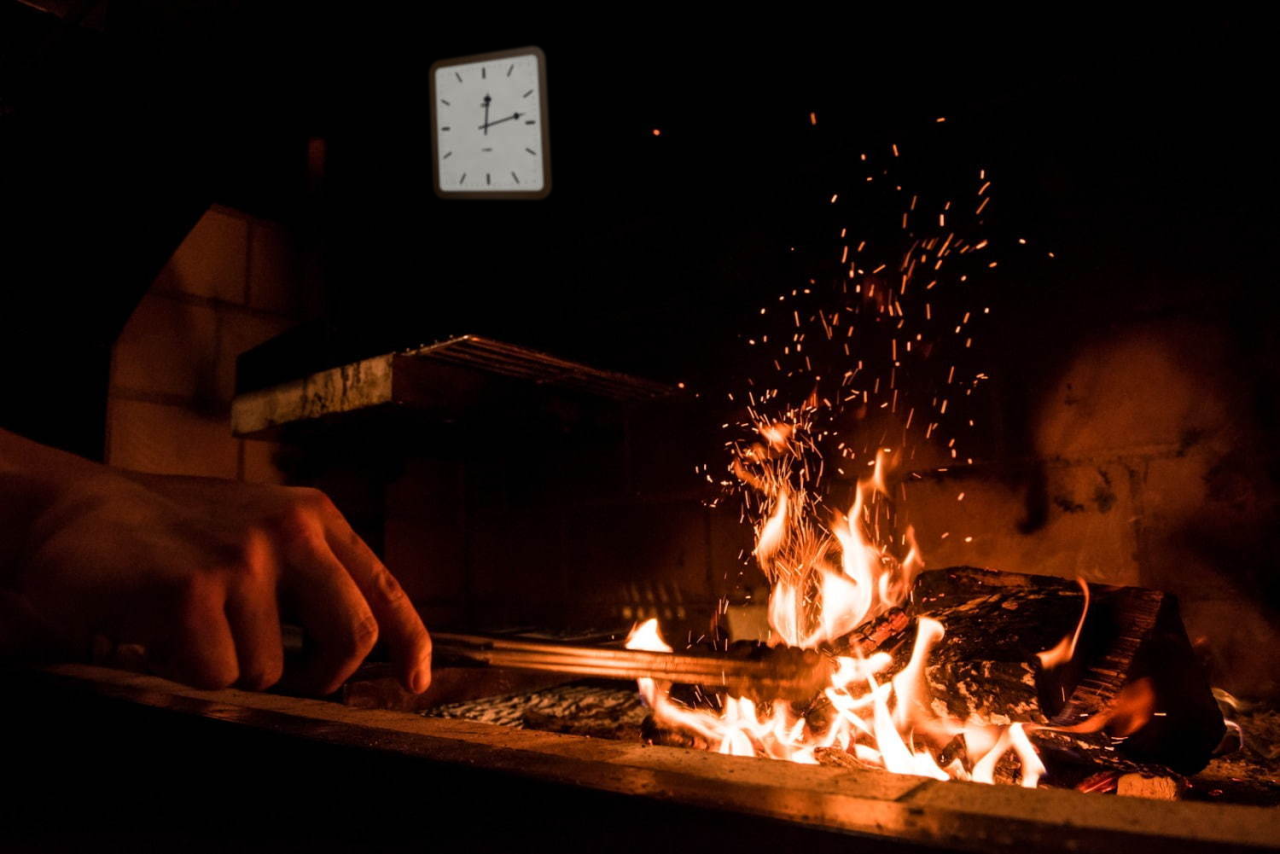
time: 12:13
